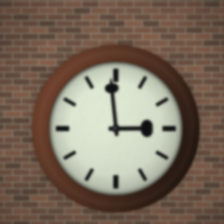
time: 2:59
